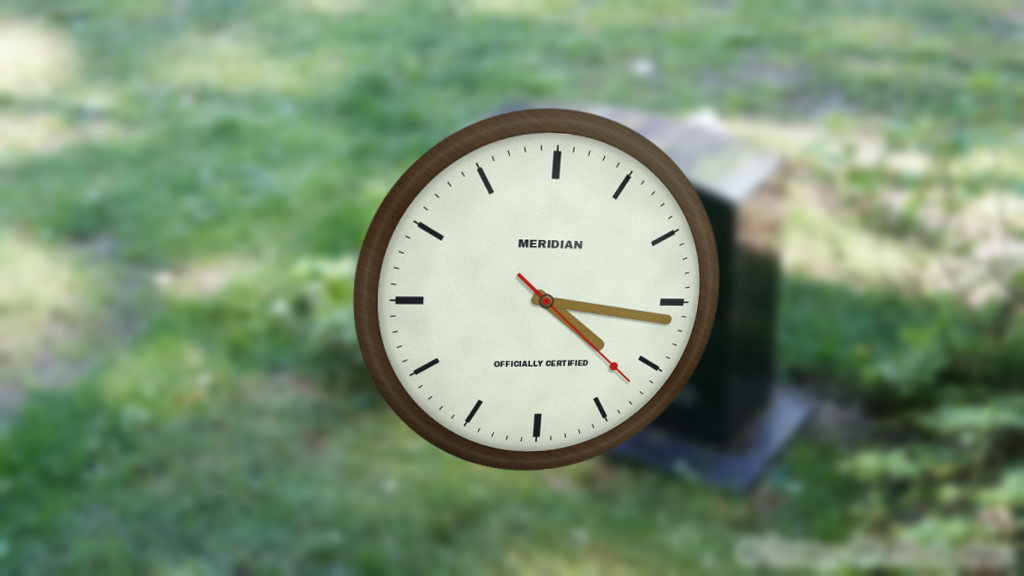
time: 4:16:22
